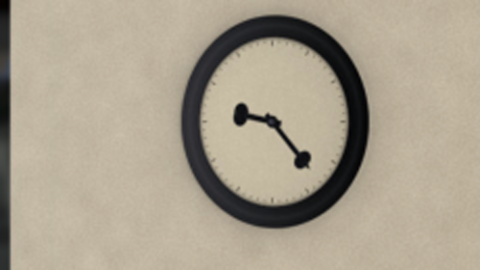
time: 9:23
